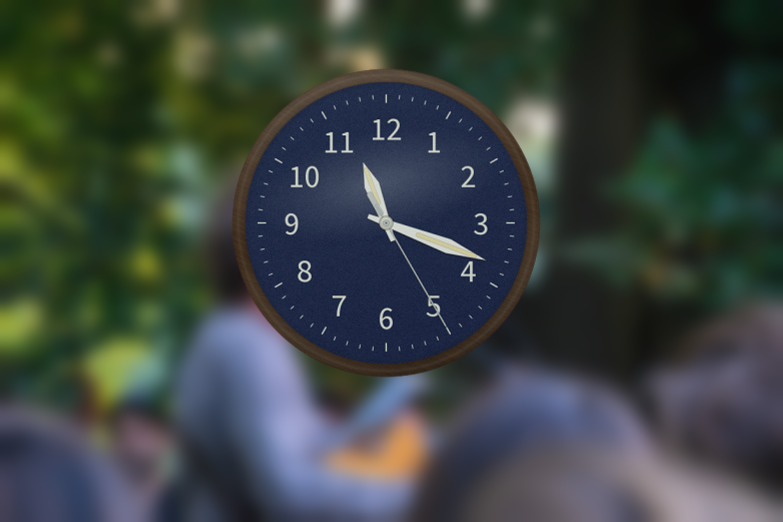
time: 11:18:25
